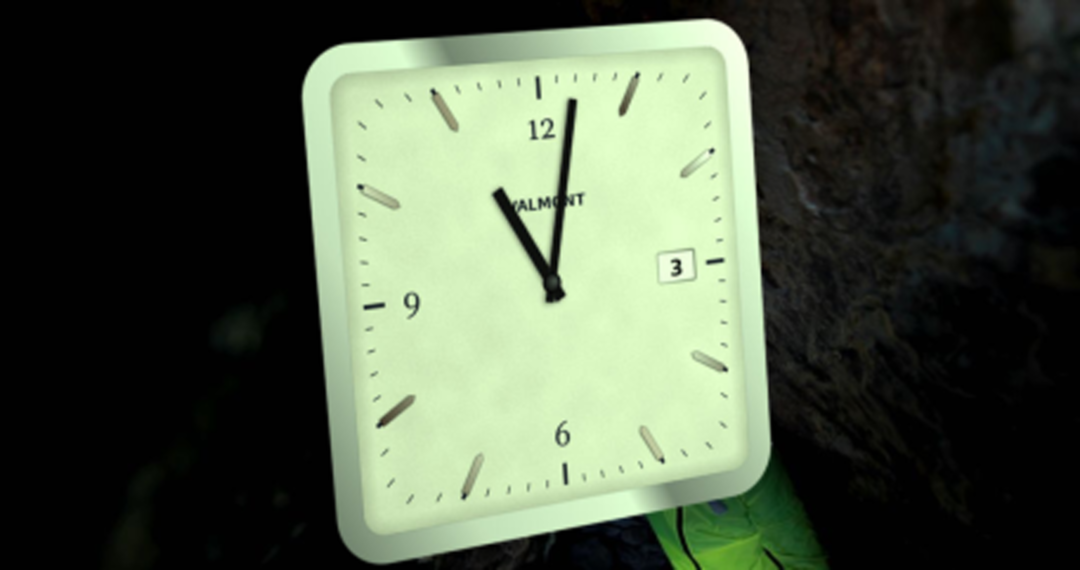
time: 11:02
